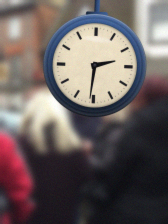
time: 2:31
